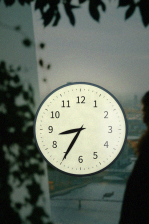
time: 8:35
